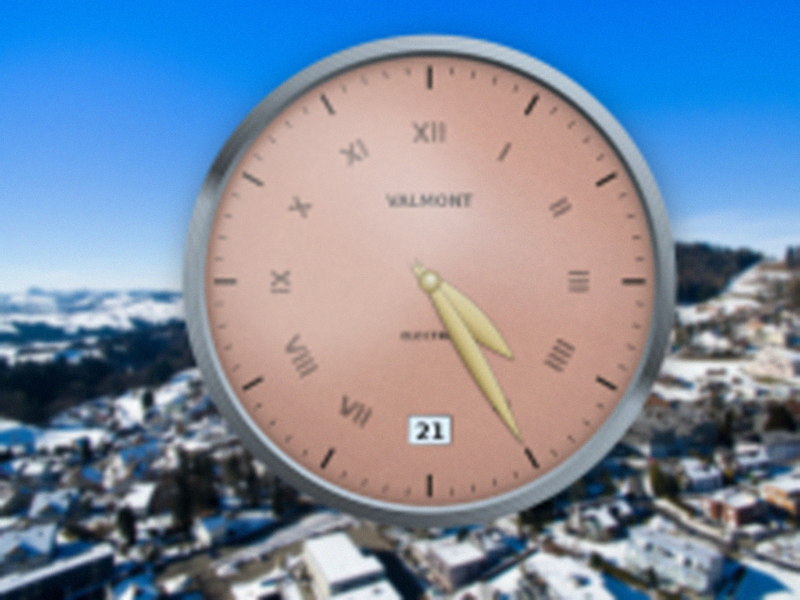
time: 4:25
